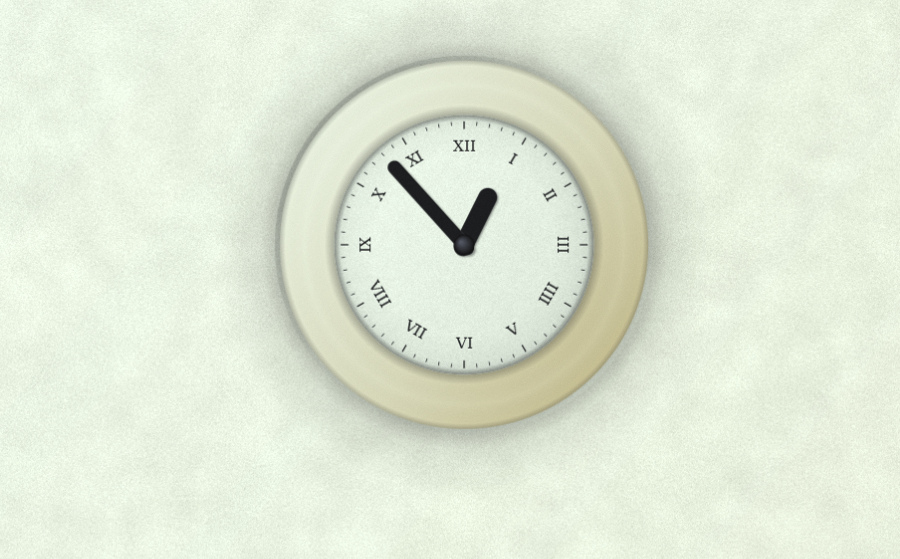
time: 12:53
